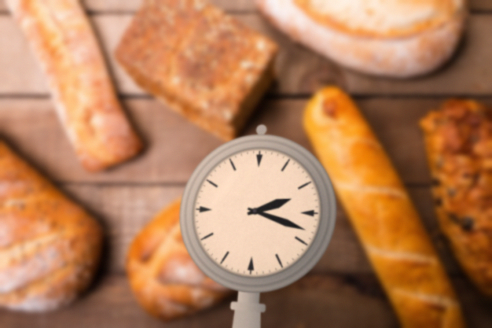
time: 2:18
